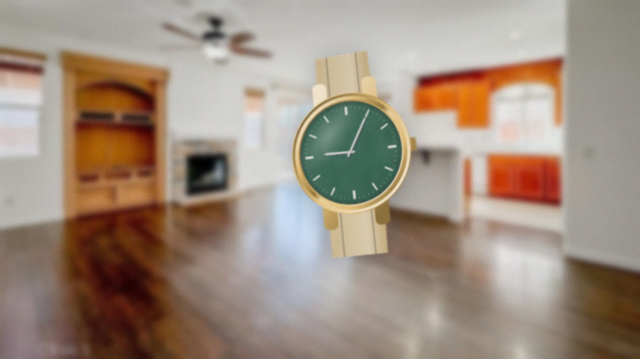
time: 9:05
